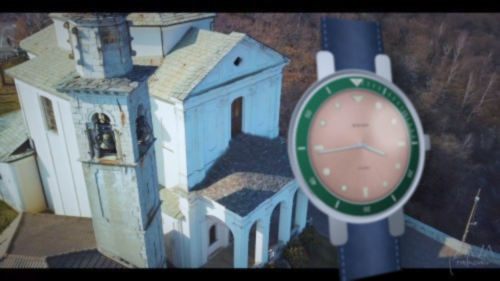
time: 3:44
